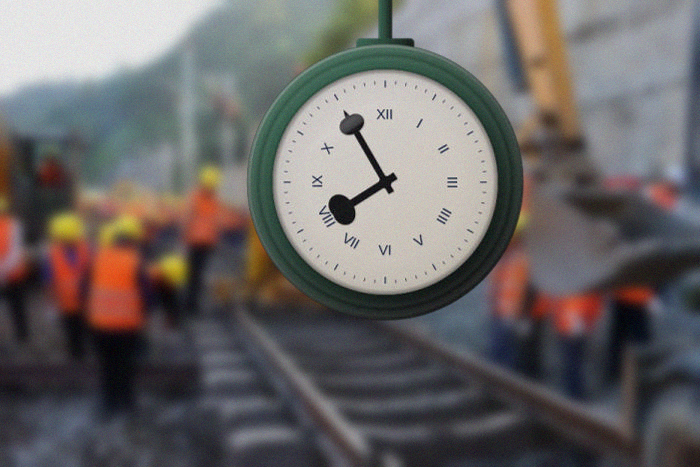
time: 7:55
